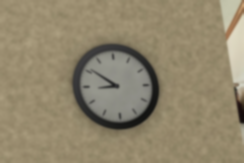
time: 8:51
